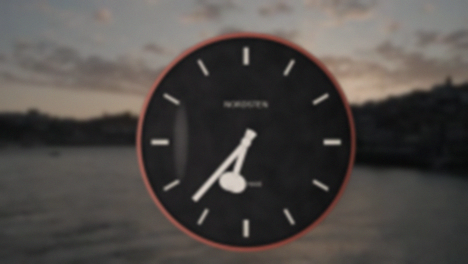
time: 6:37
